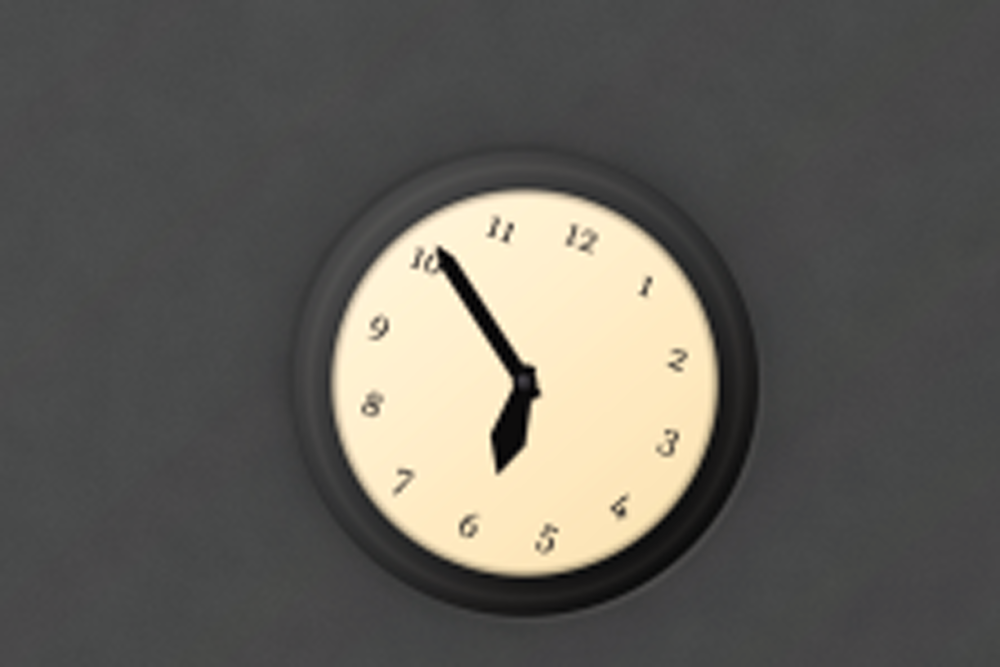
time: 5:51
